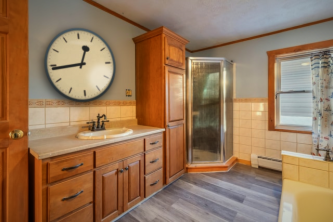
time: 12:44
